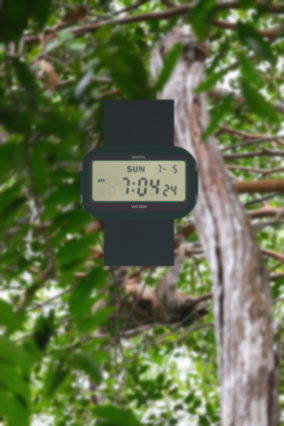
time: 7:04:24
